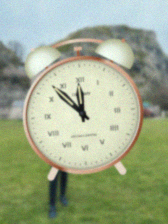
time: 11:53
